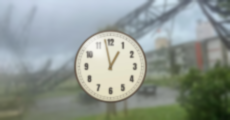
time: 12:58
